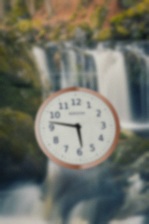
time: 5:47
